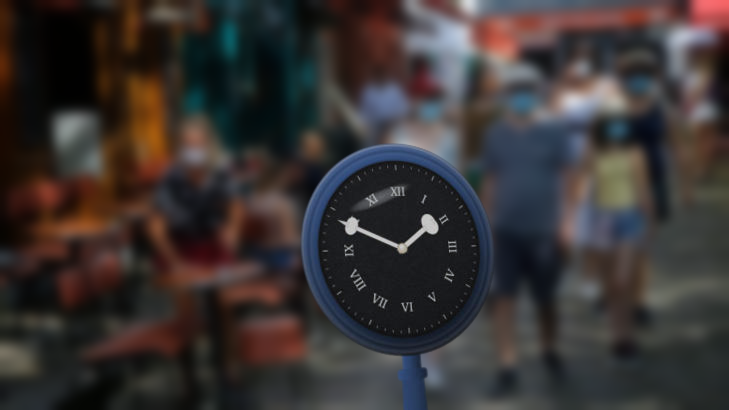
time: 1:49
